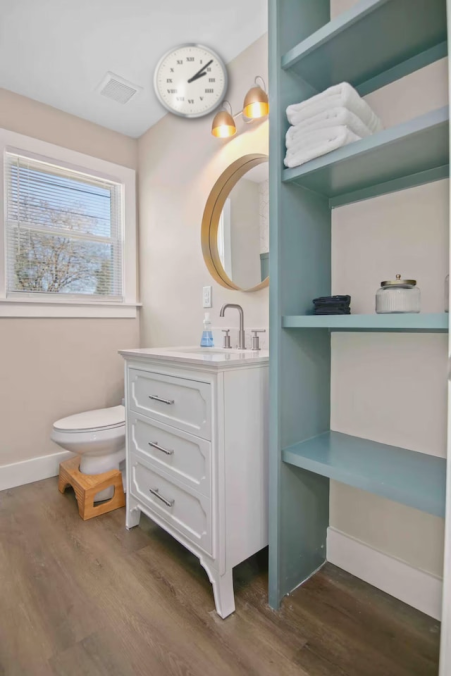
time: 2:08
